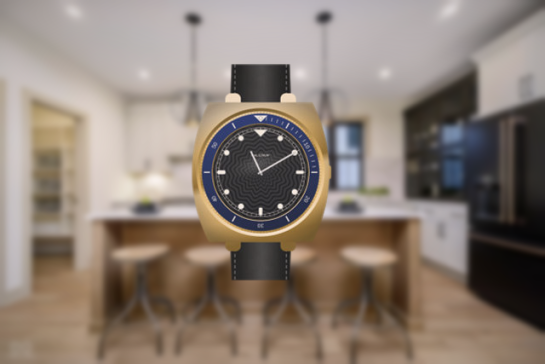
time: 11:10
